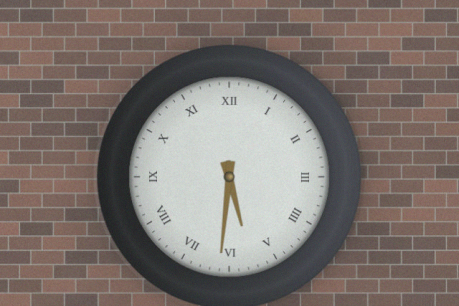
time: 5:31
